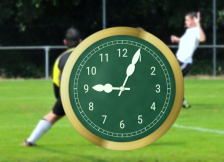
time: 9:04
